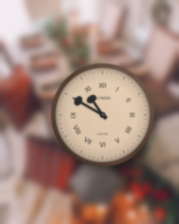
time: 10:50
